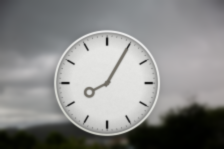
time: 8:05
